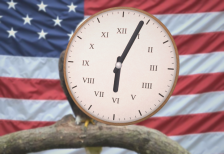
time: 6:04
